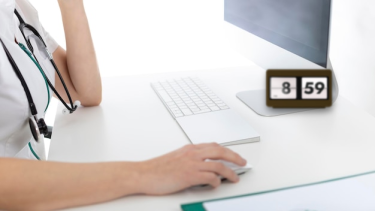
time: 8:59
